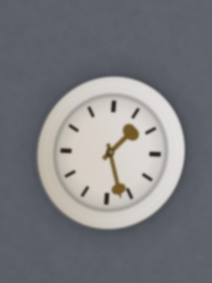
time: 1:27
